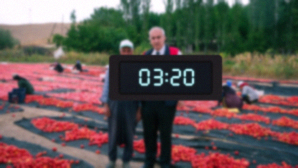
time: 3:20
